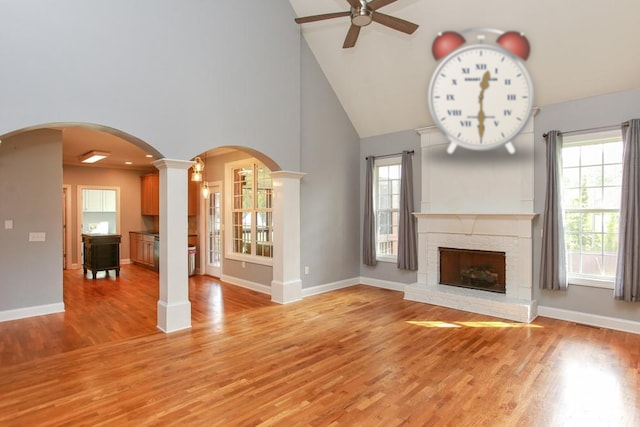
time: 12:30
